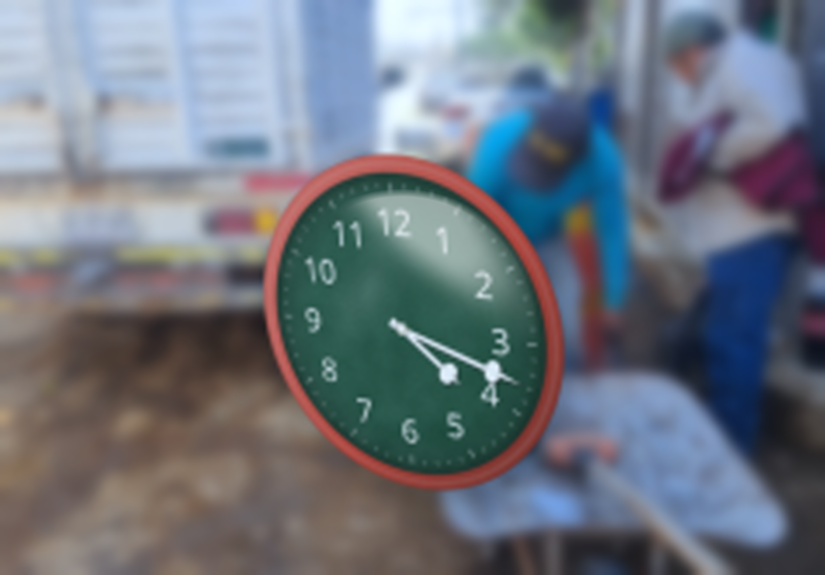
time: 4:18
